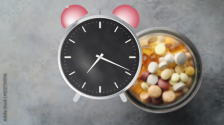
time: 7:19
